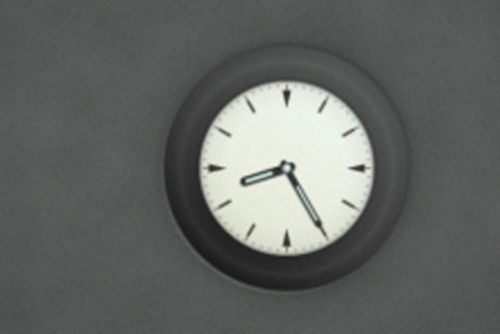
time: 8:25
